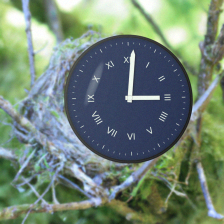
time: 3:01
